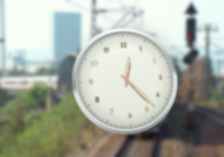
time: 12:23
